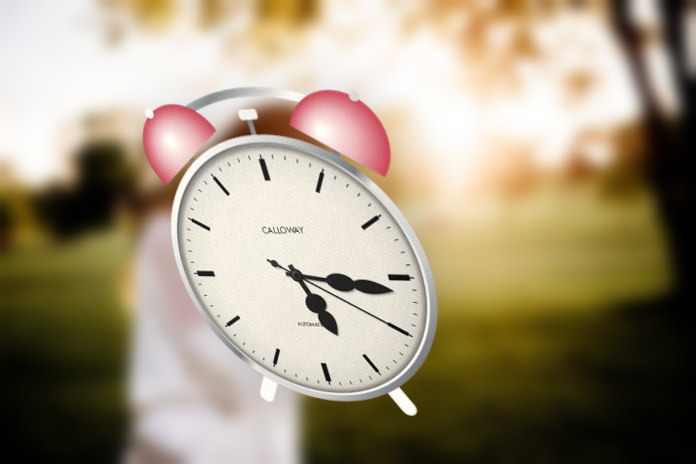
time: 5:16:20
